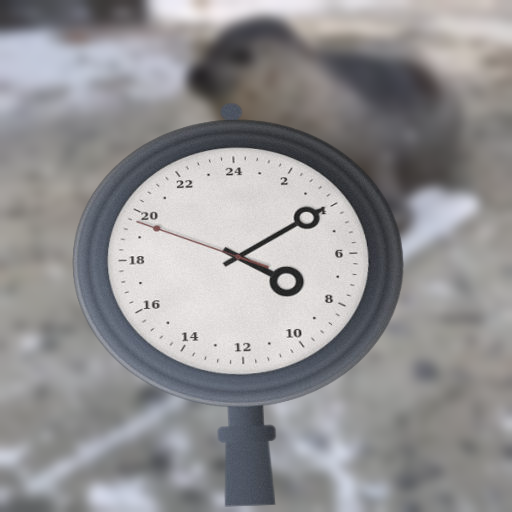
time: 8:09:49
